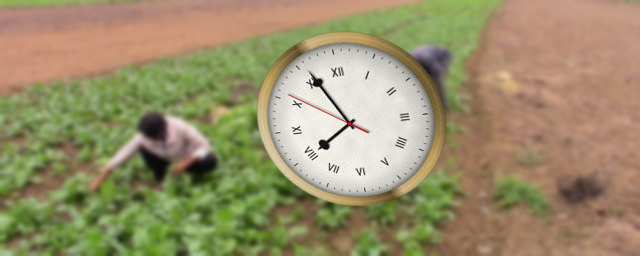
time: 7:55:51
